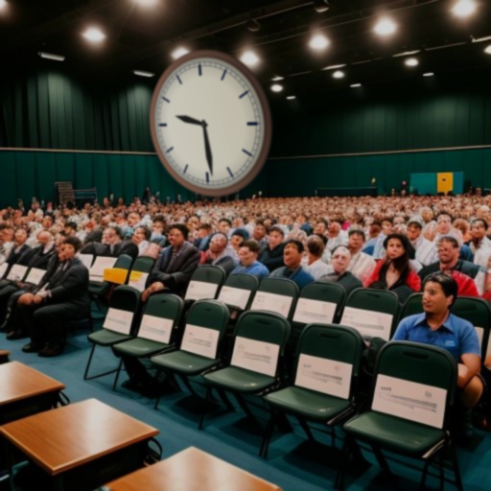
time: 9:29
